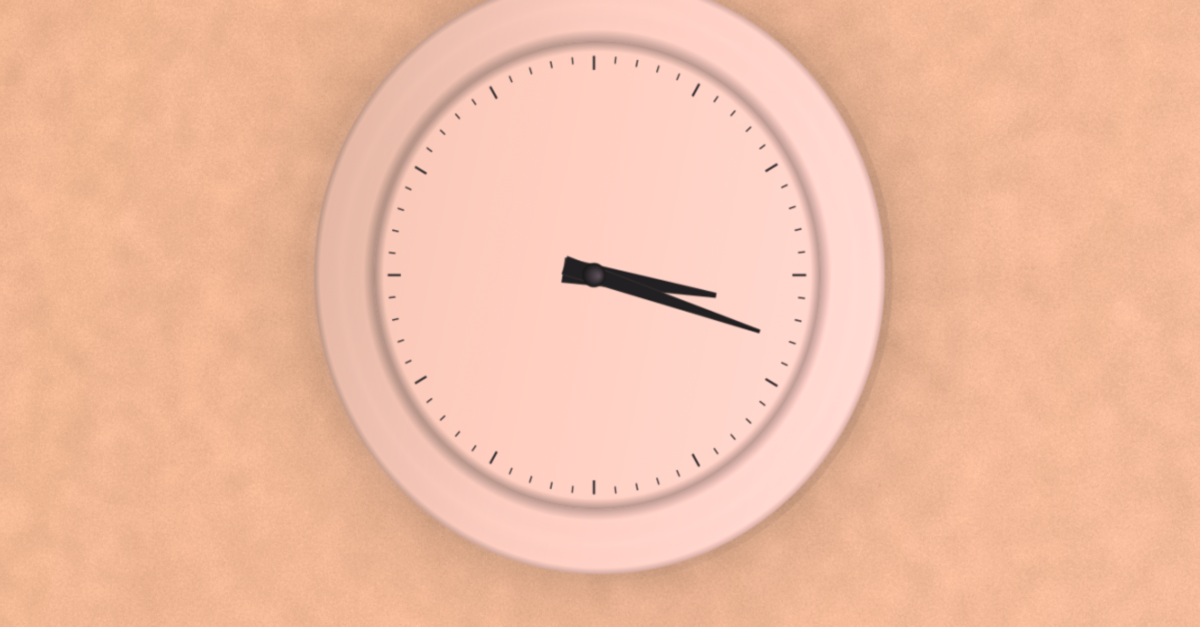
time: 3:18
